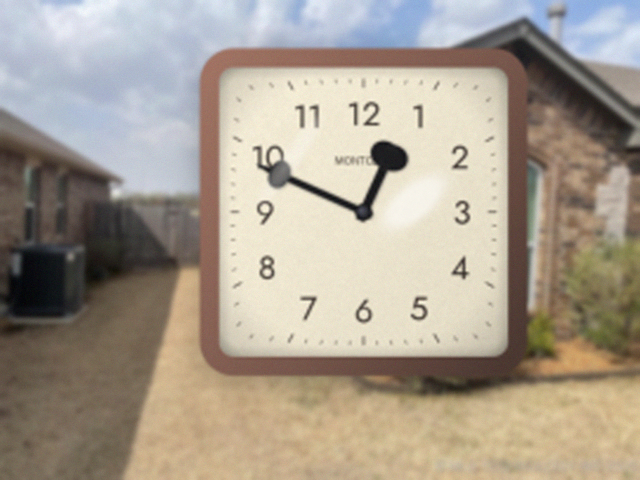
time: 12:49
